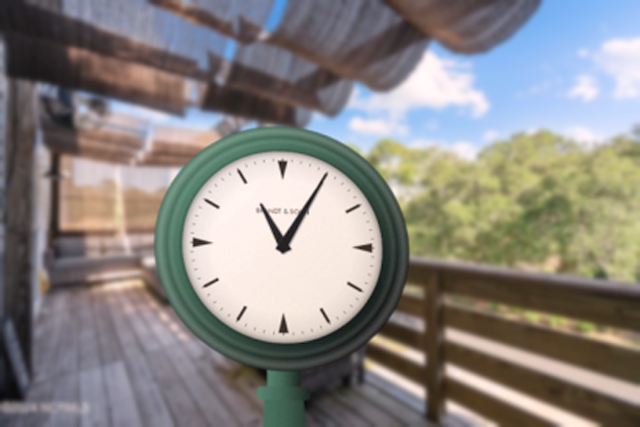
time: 11:05
